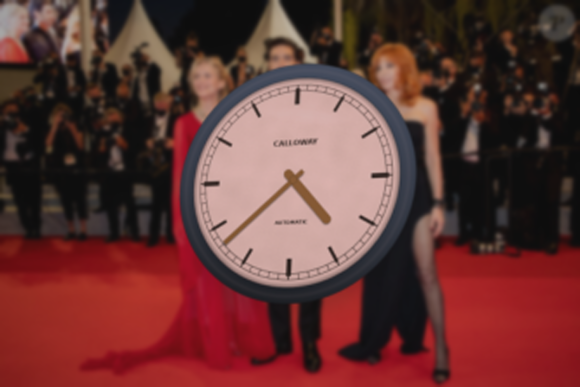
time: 4:38
